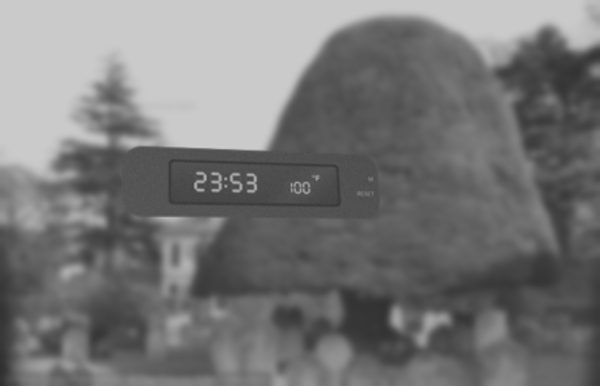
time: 23:53
